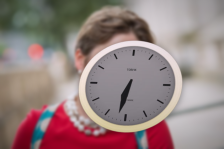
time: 6:32
